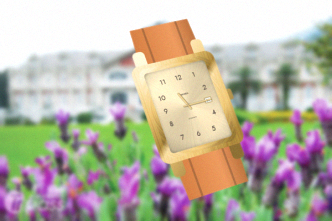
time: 11:15
